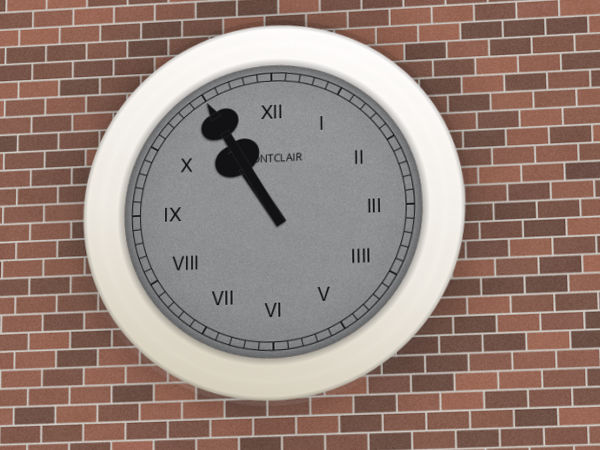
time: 10:55
